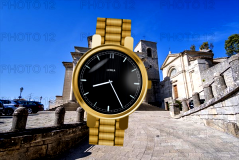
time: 8:25
